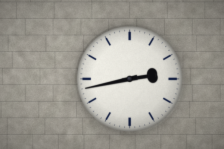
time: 2:43
